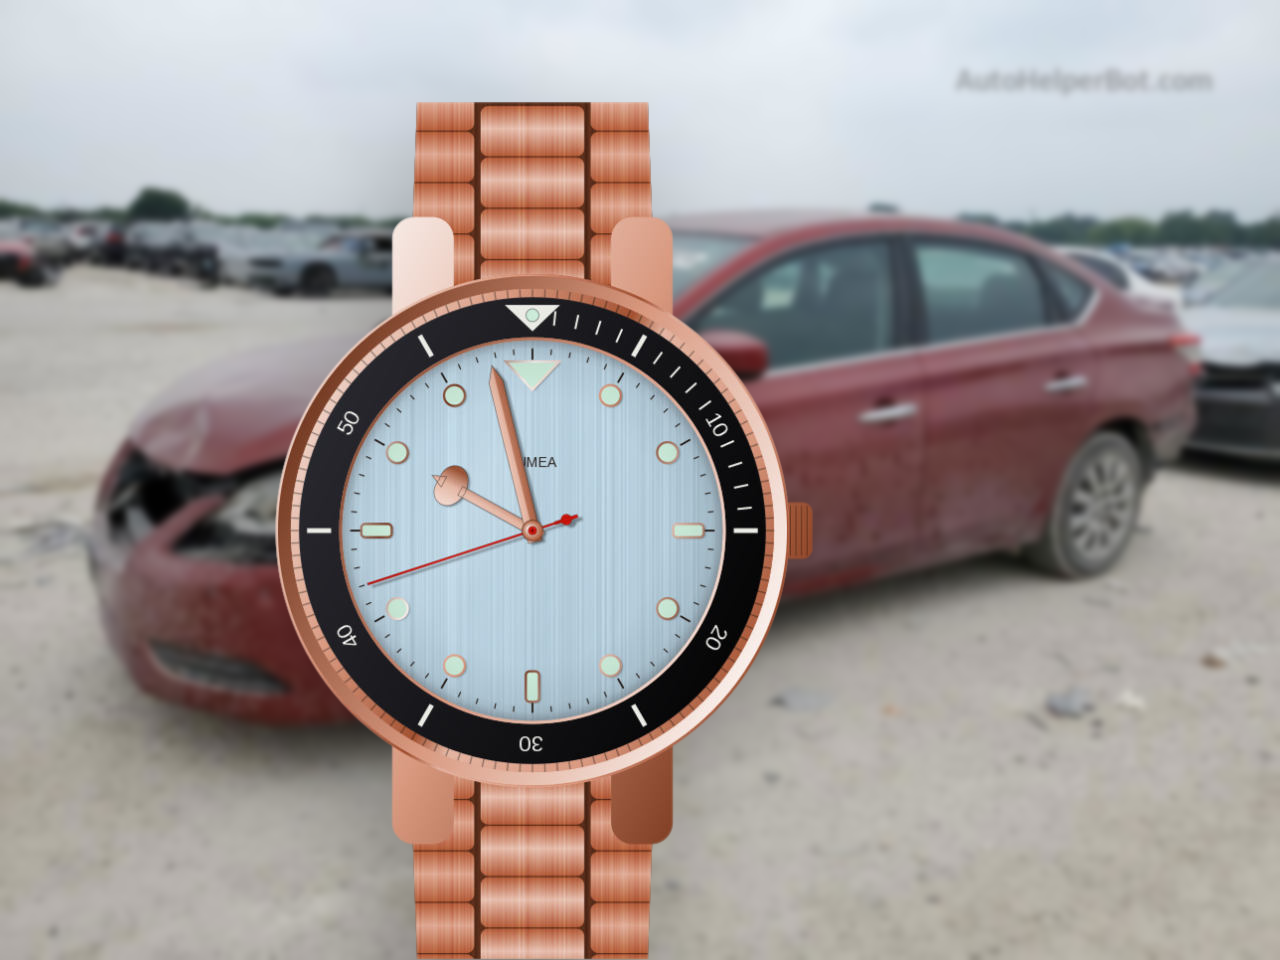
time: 9:57:42
